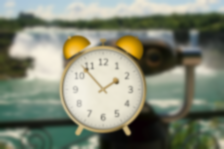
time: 1:53
